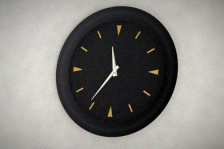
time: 11:36
